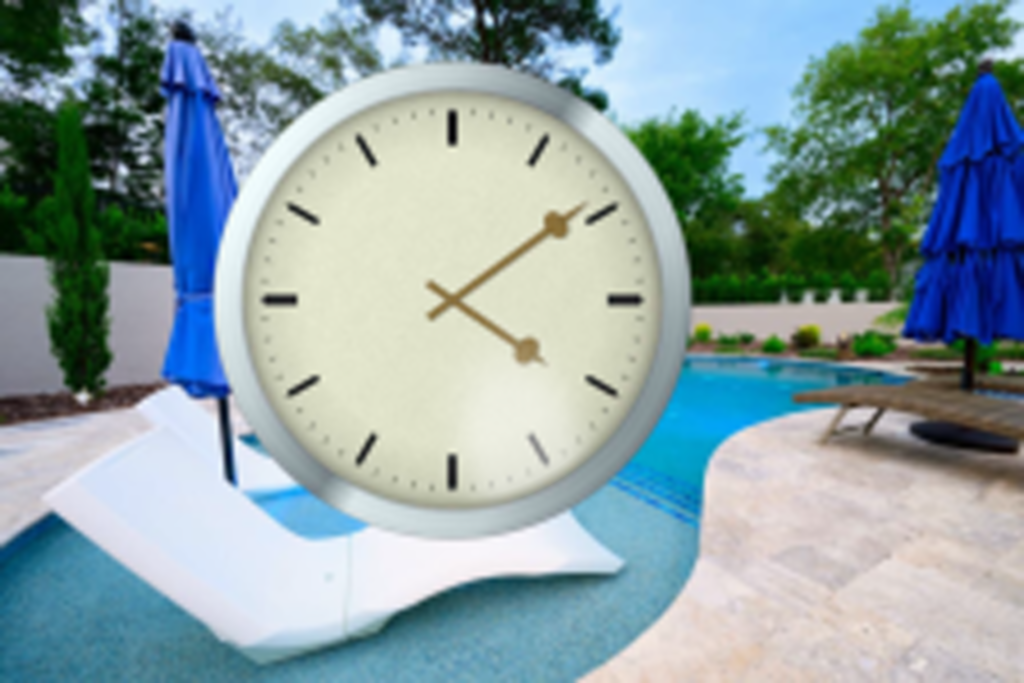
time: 4:09
